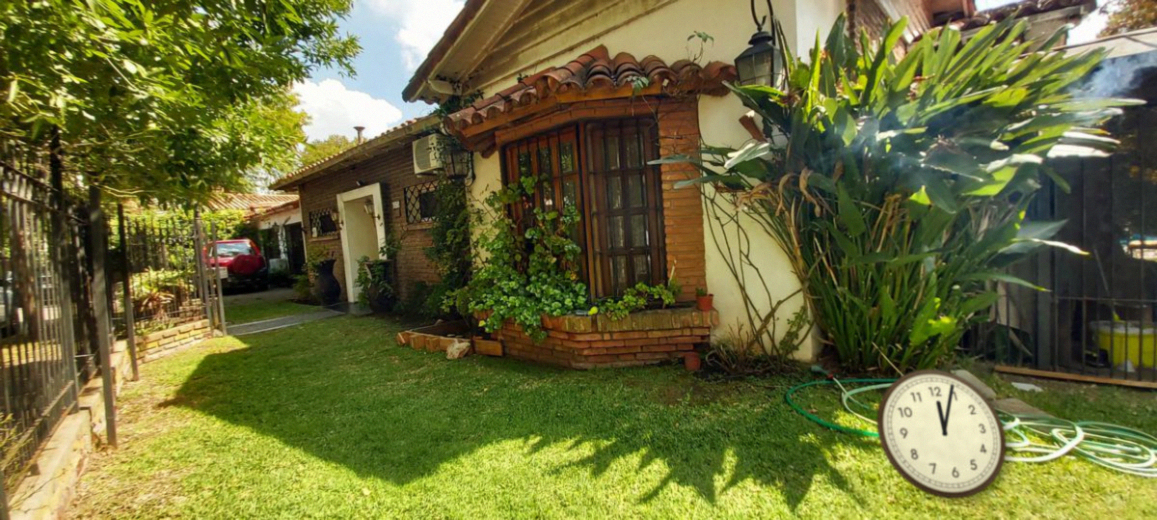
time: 12:04
